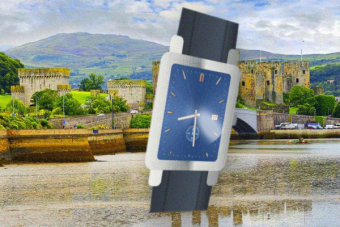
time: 8:29
